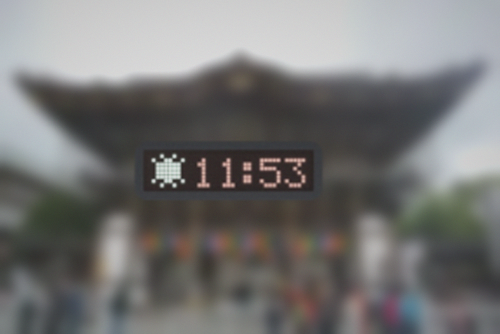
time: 11:53
